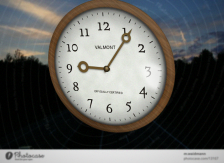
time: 9:06
